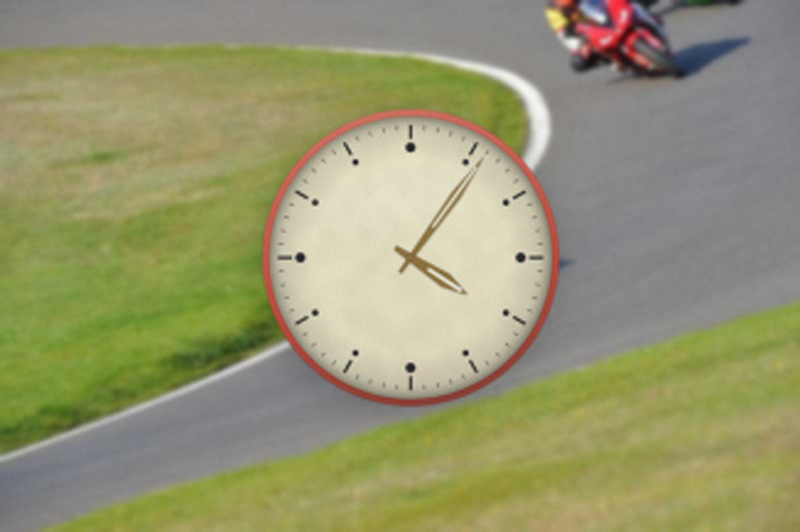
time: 4:06
